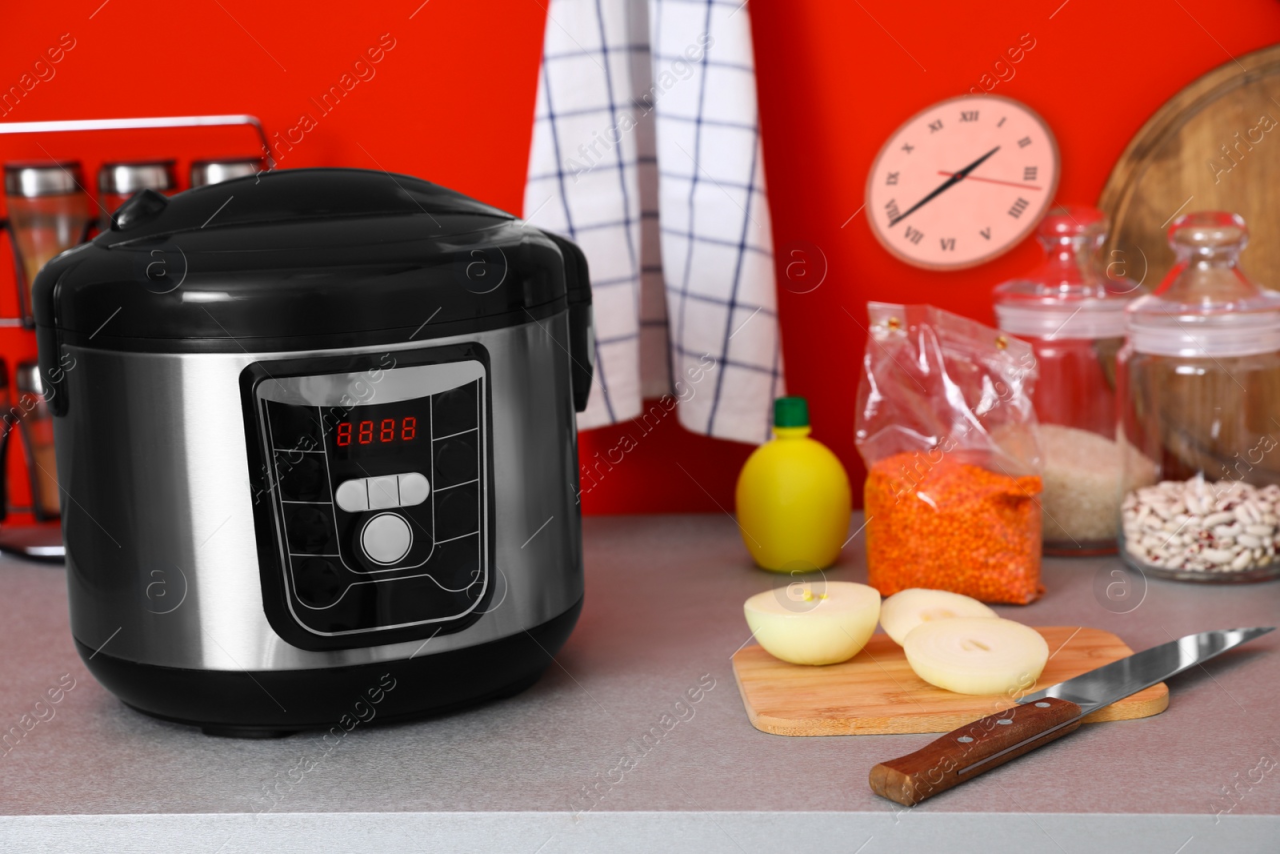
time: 1:38:17
